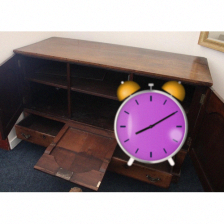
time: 8:10
